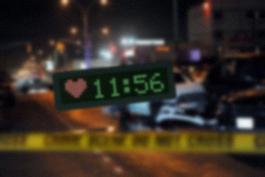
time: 11:56
